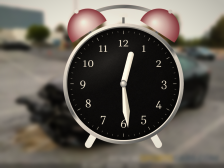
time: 12:29
